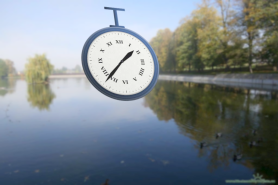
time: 1:37
